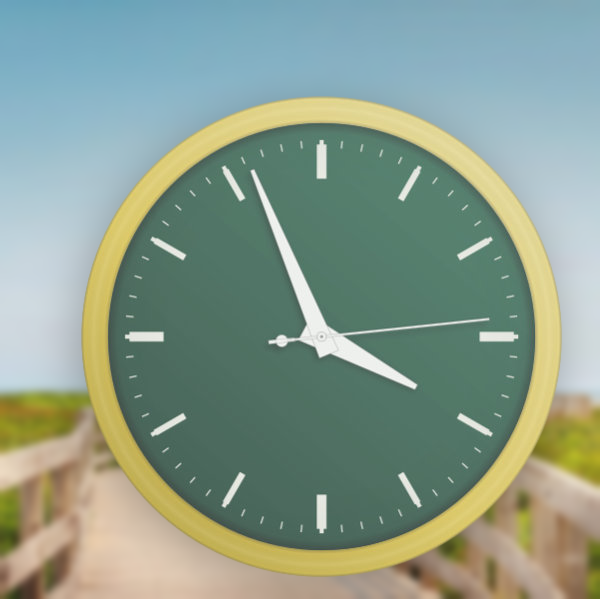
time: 3:56:14
